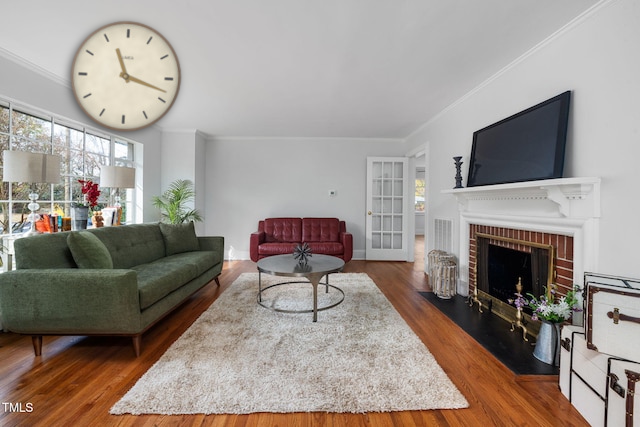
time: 11:18
